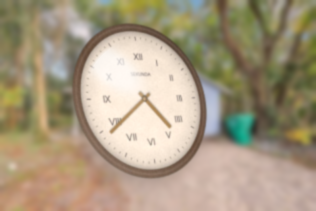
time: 4:39
